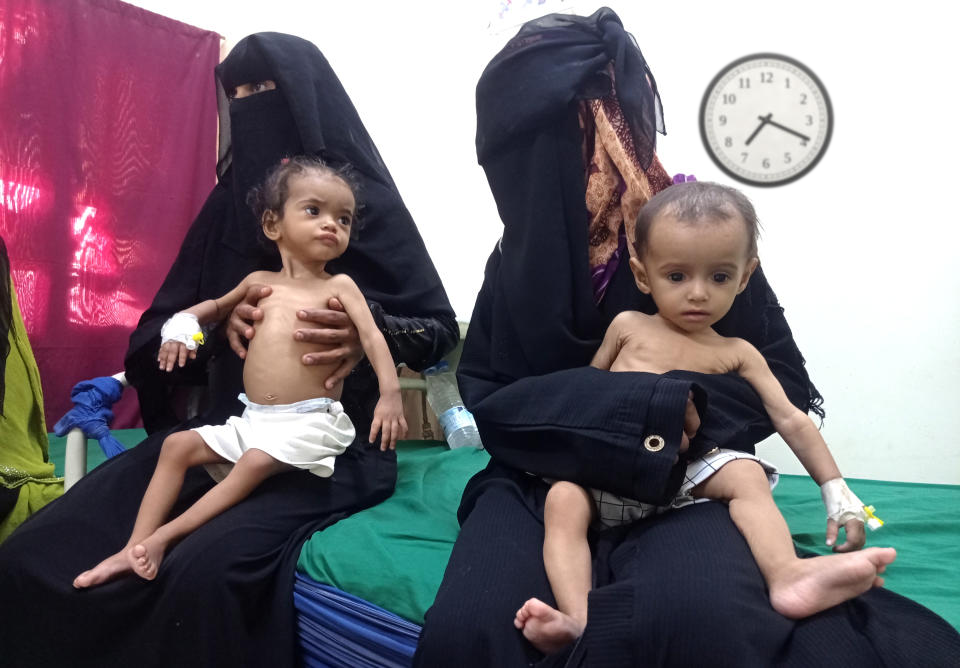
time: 7:19
